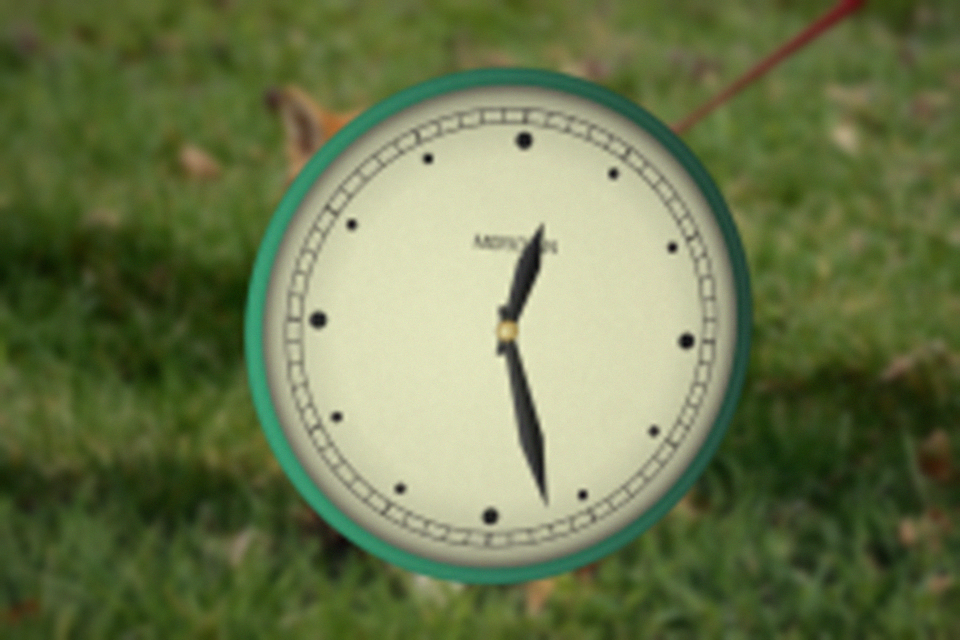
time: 12:27
